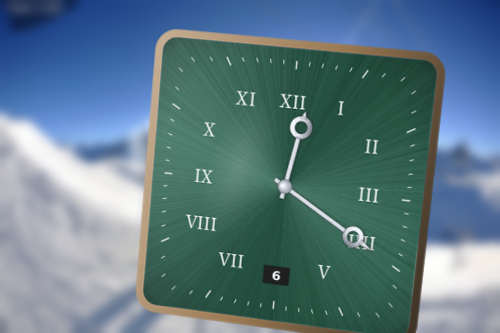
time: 12:20
